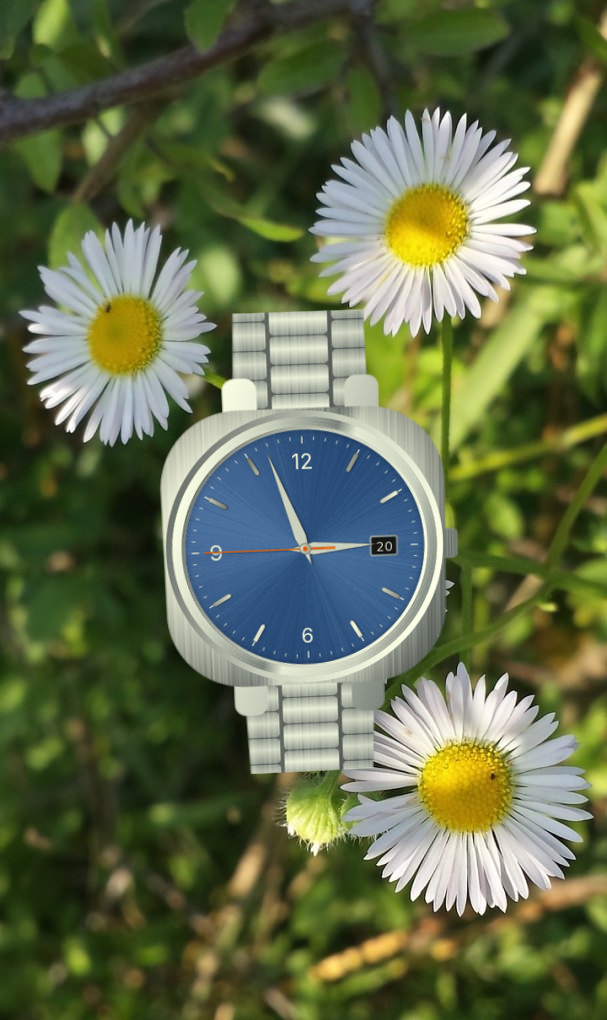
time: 2:56:45
